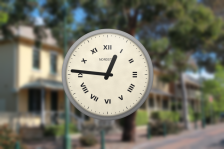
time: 12:46
